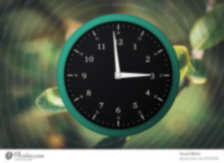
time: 2:59
